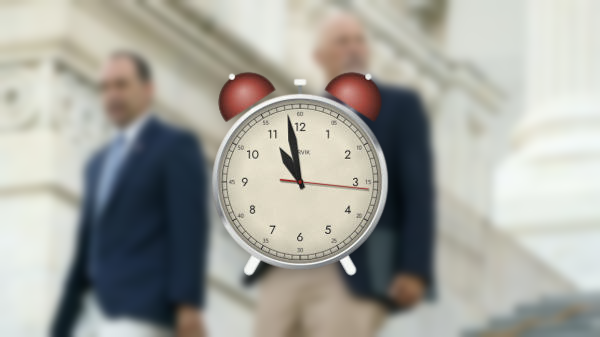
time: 10:58:16
